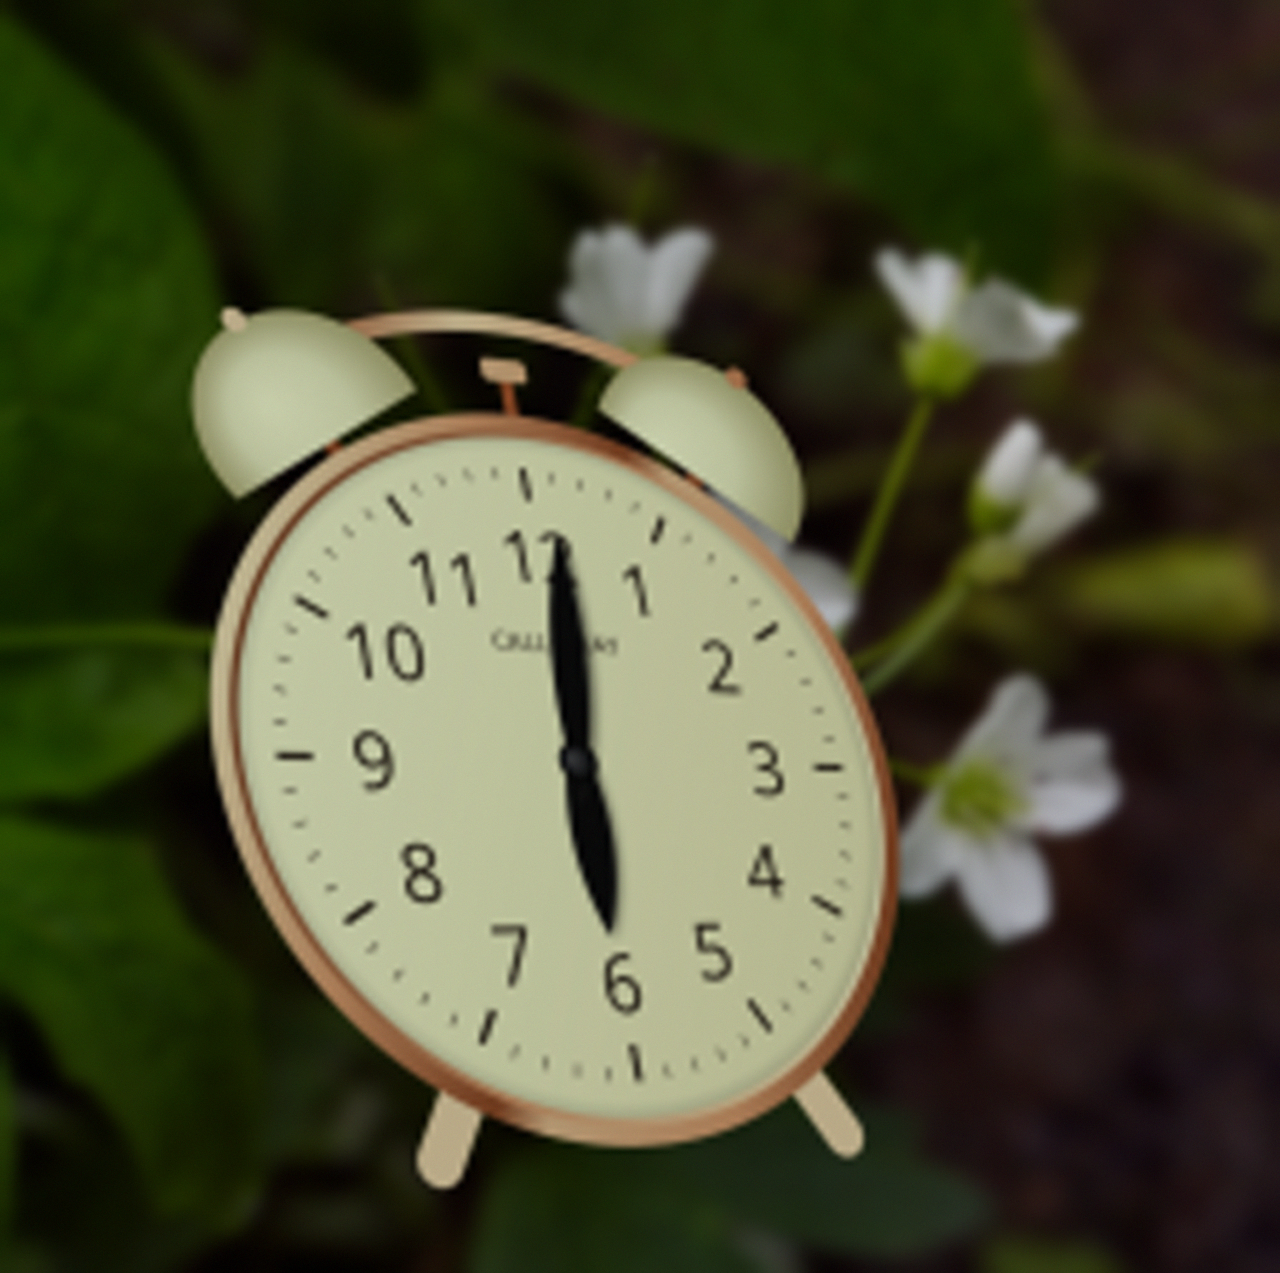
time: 6:01
